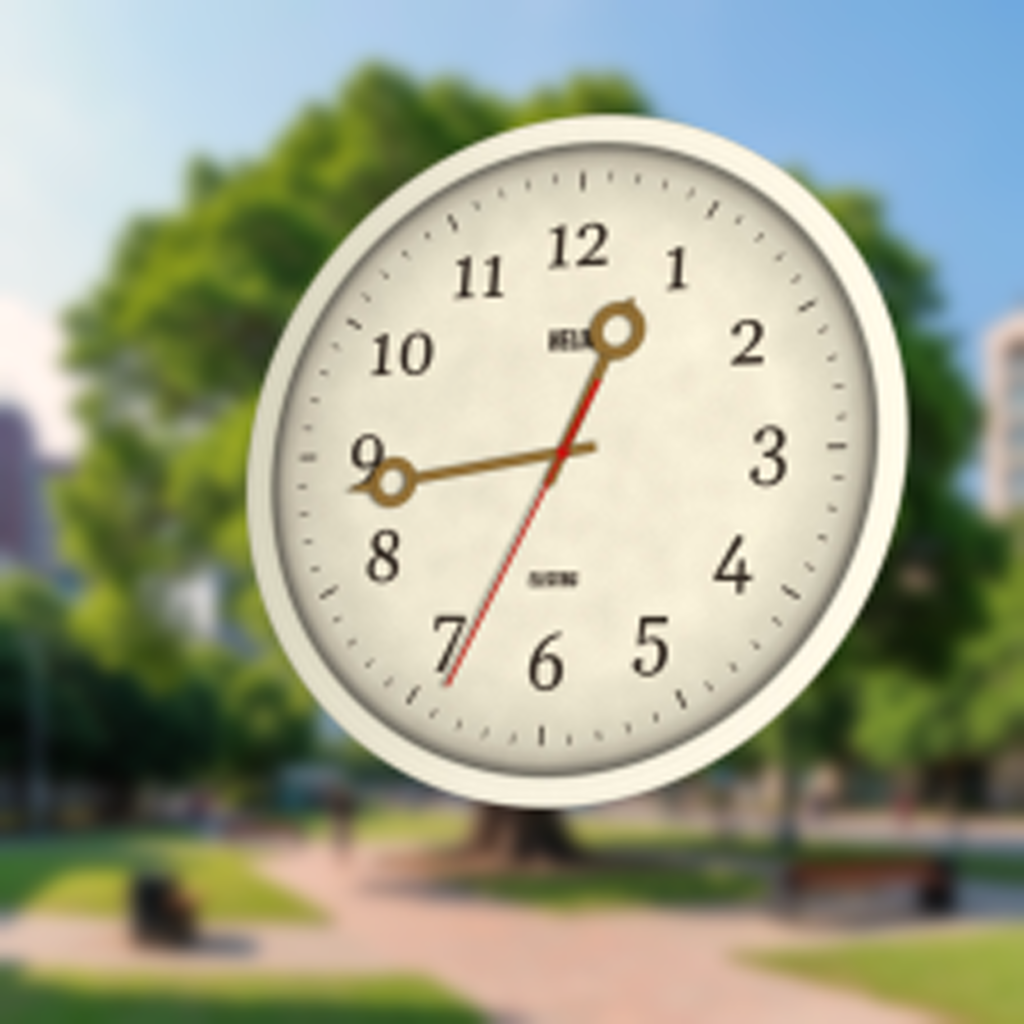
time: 12:43:34
